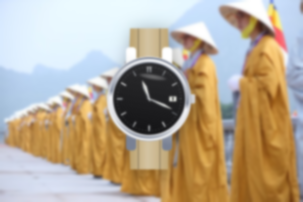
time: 11:19
